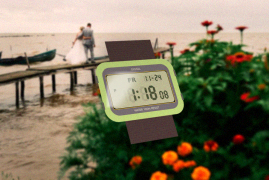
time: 1:18:08
